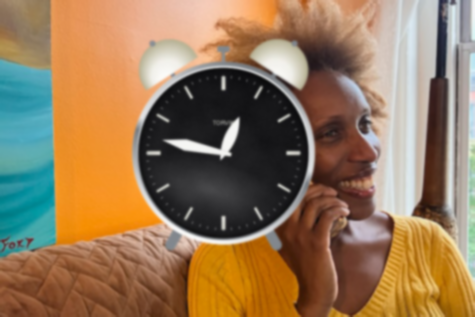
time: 12:47
